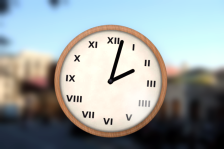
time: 2:02
